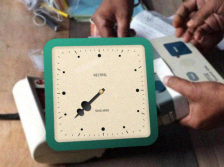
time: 7:38
